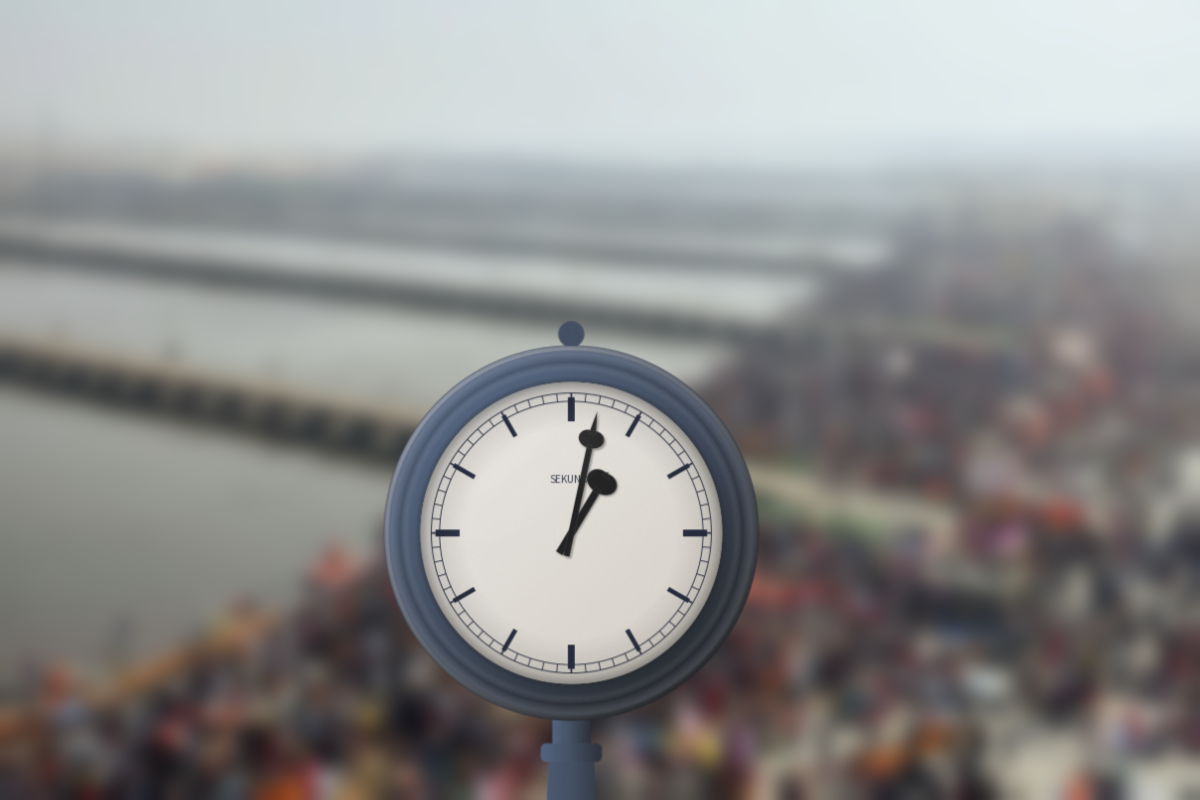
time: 1:02
